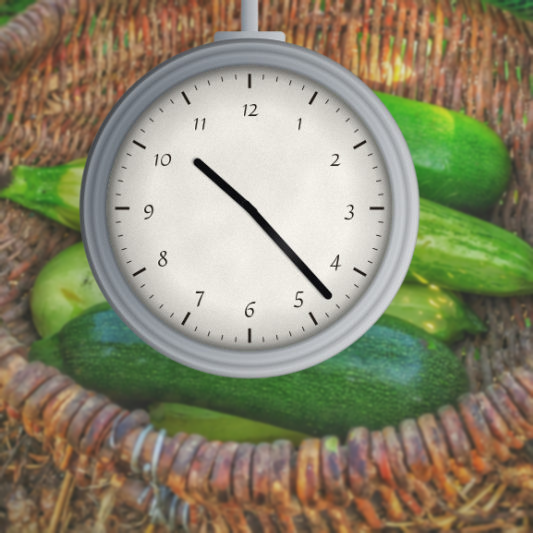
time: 10:23
